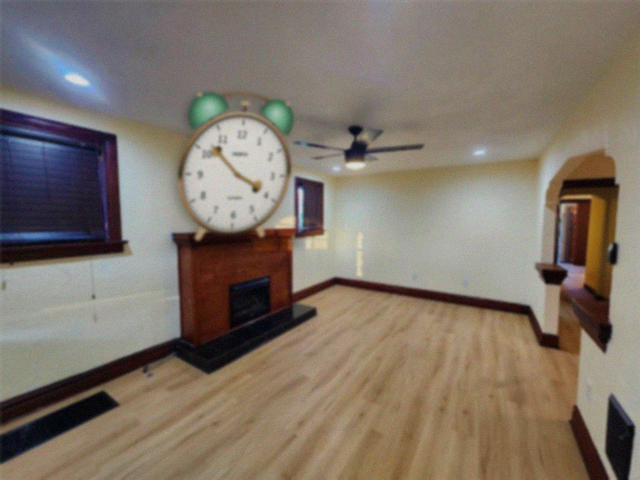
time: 3:52
